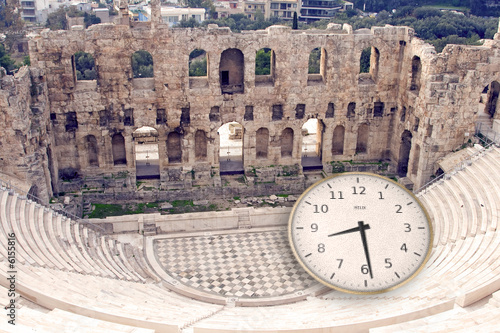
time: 8:29
